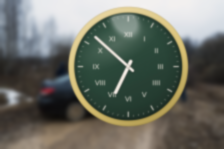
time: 6:52
